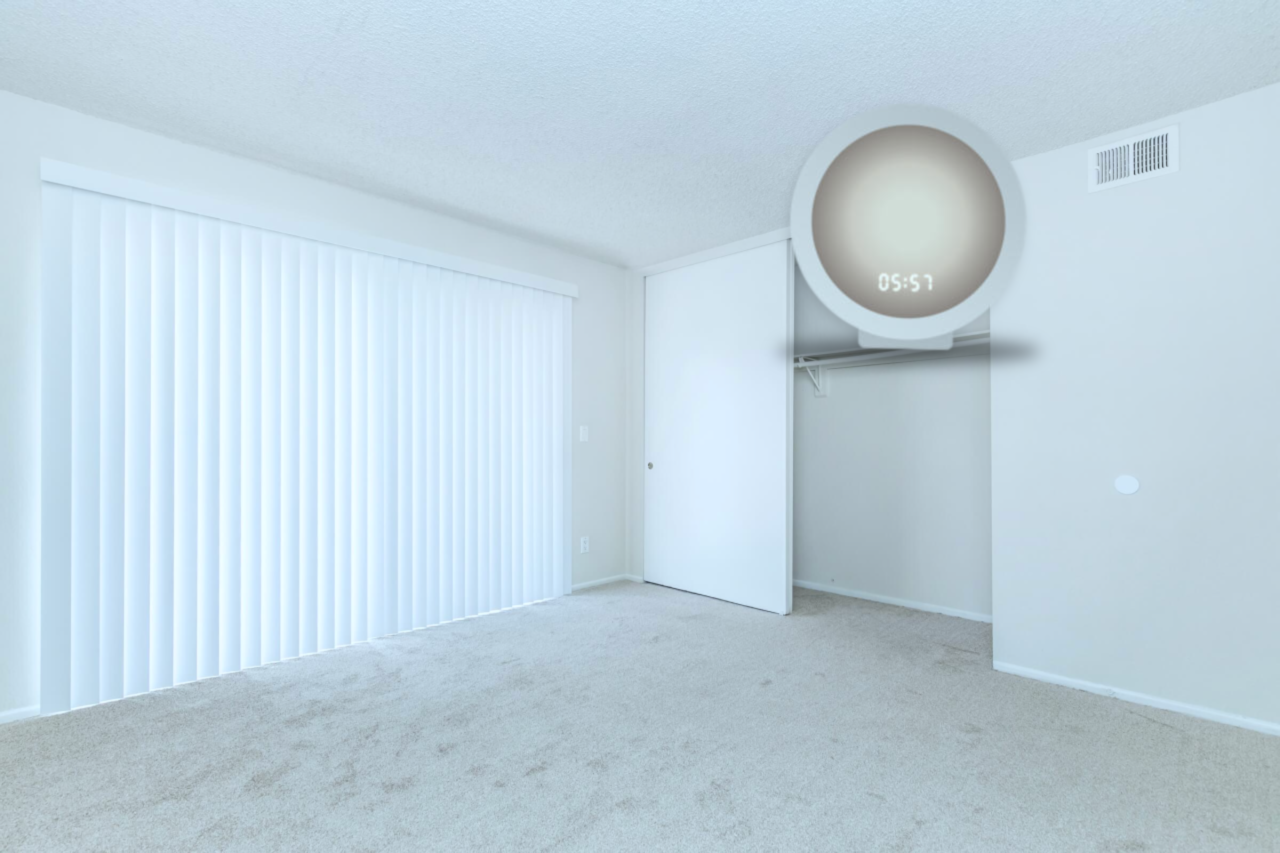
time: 5:57
